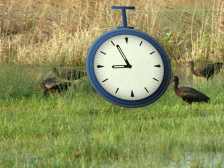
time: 8:56
